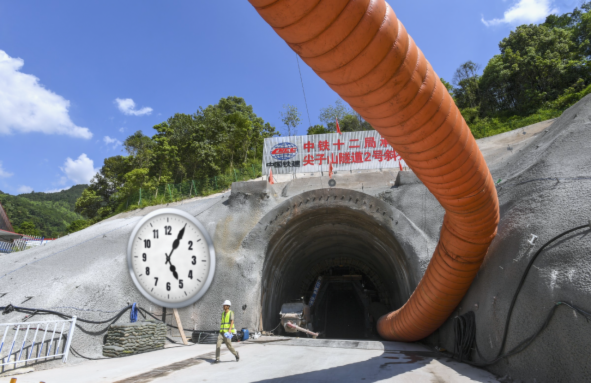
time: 5:05
